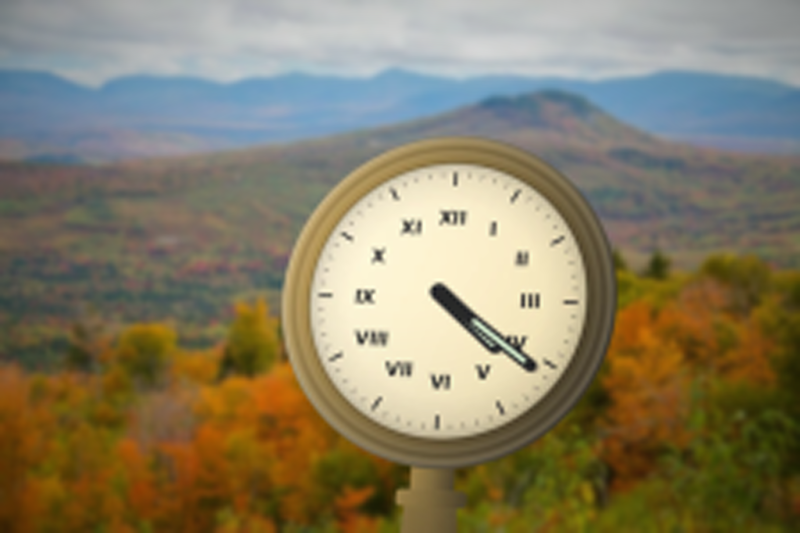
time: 4:21
